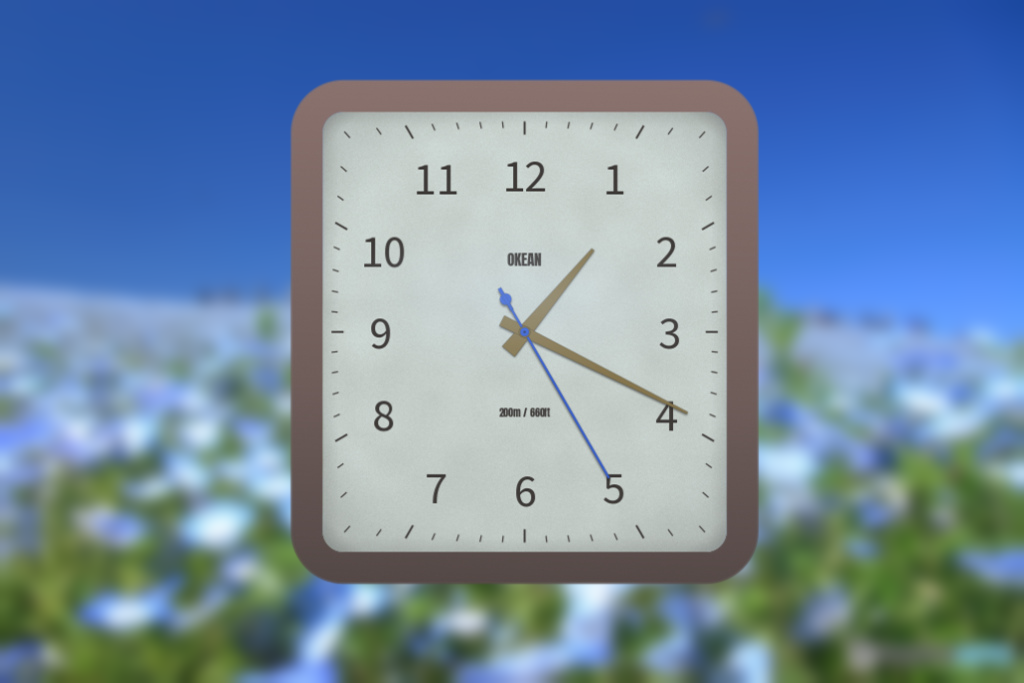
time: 1:19:25
